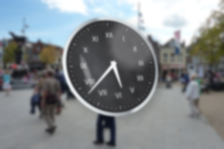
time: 5:38
